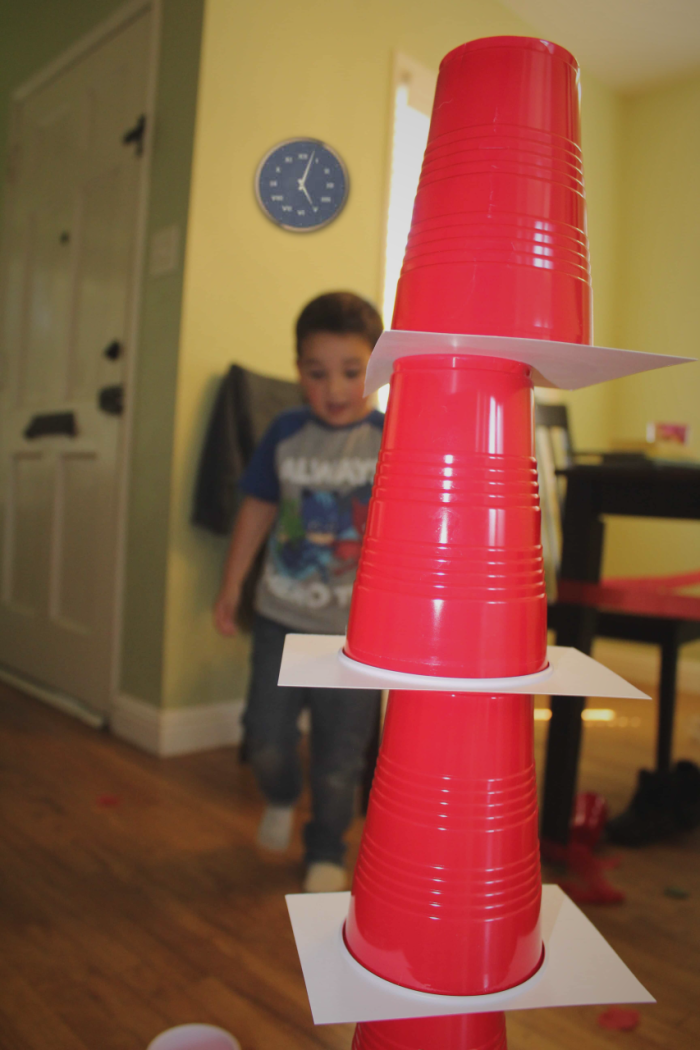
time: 5:03
